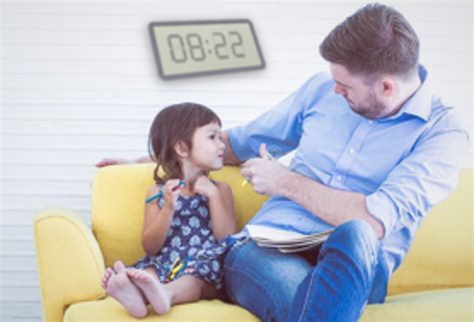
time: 8:22
